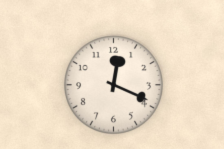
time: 12:19
